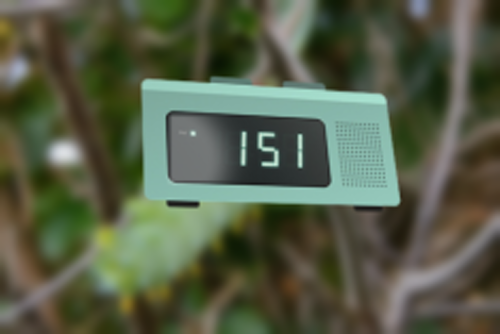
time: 1:51
